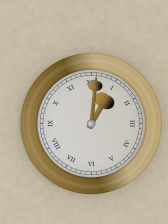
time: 1:01
